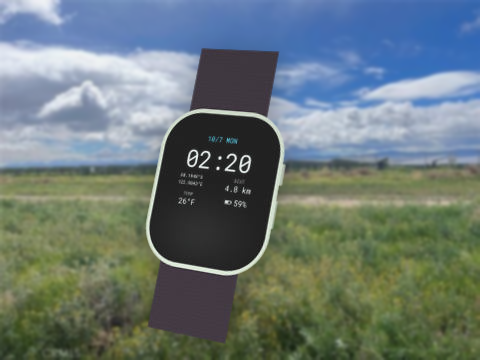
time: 2:20
